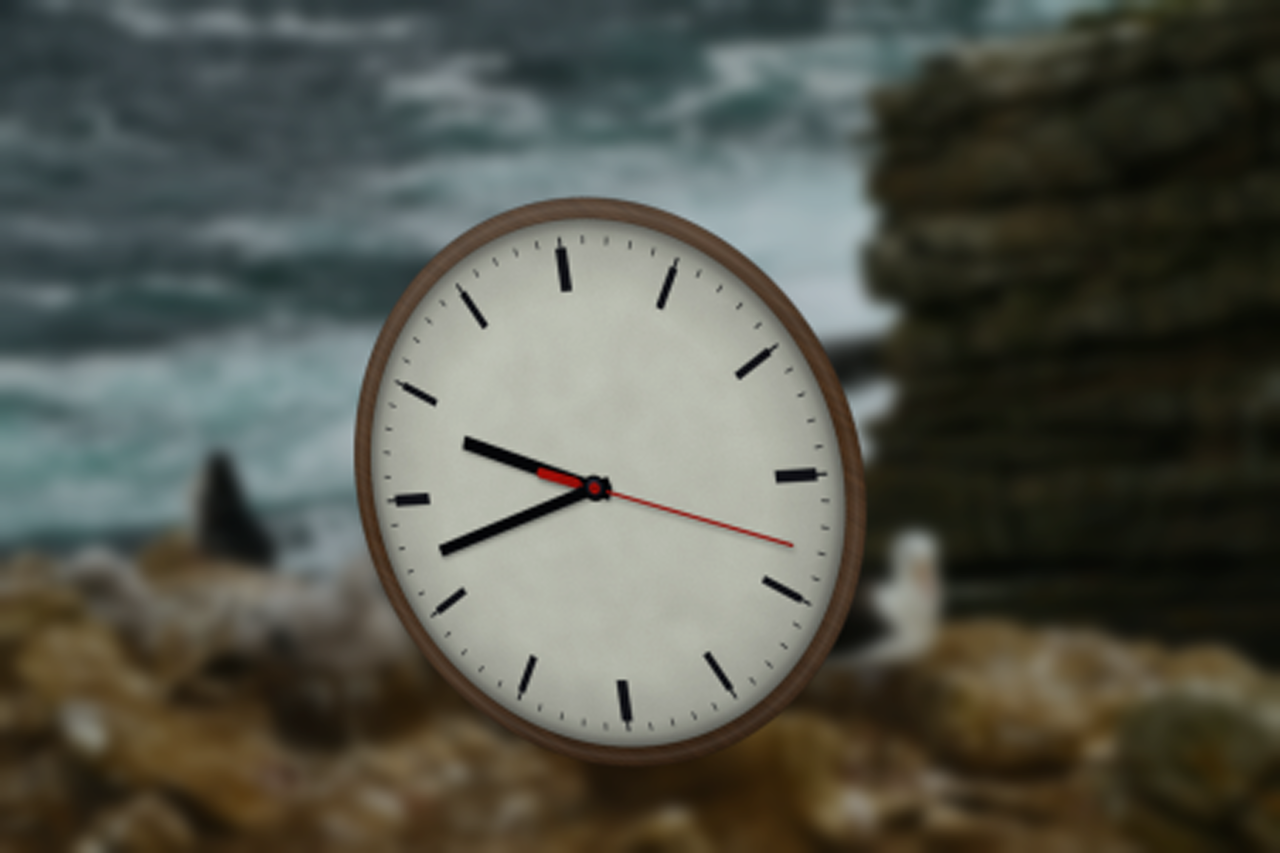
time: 9:42:18
